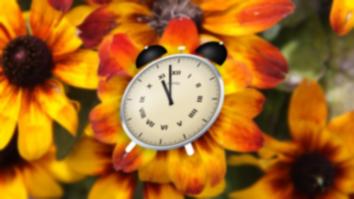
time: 10:58
